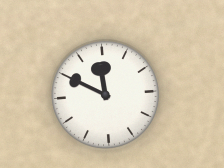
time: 11:50
